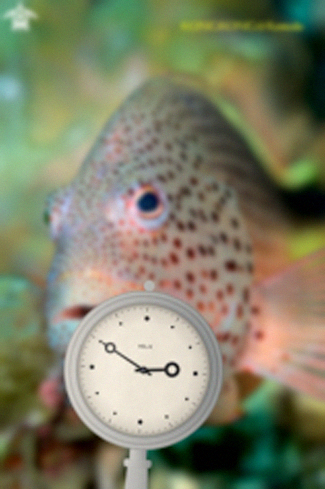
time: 2:50
